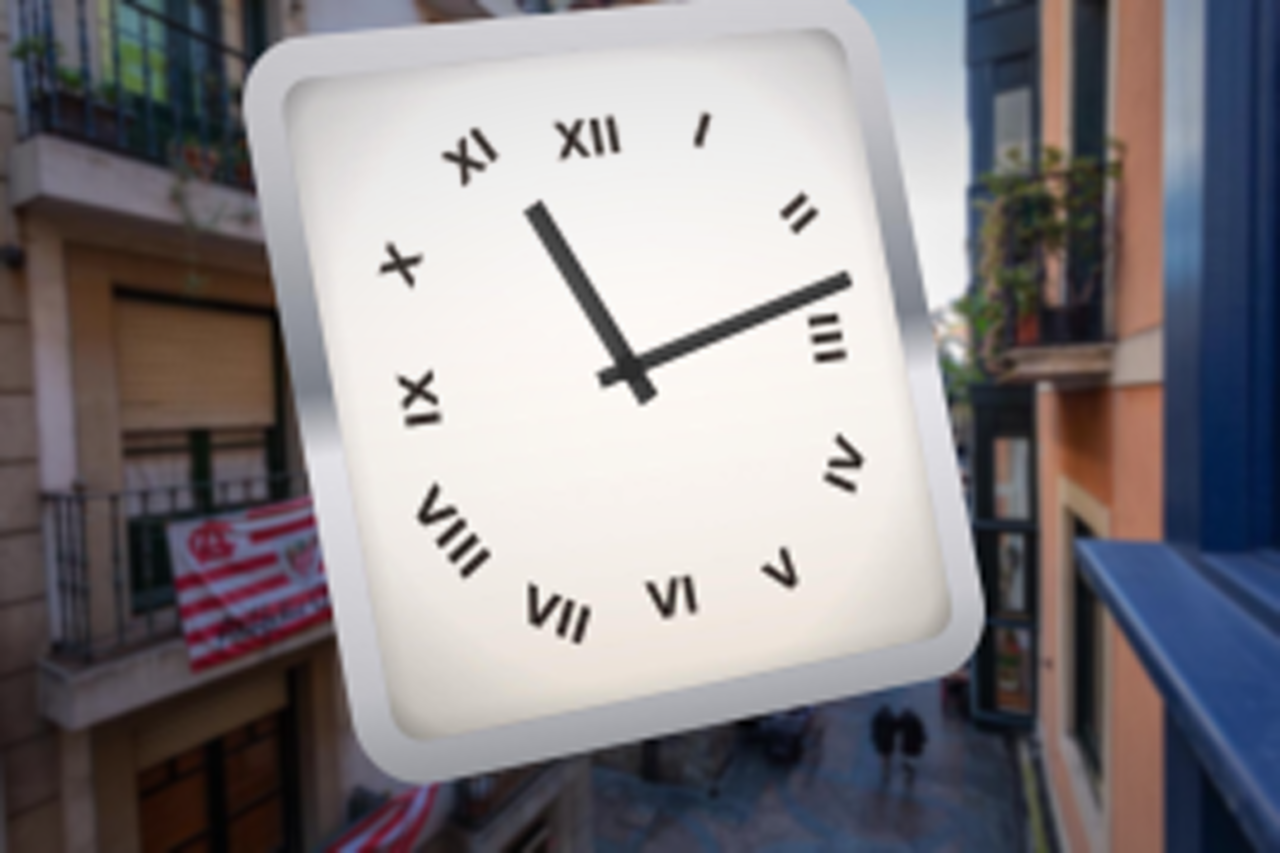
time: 11:13
